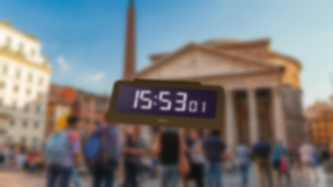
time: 15:53
